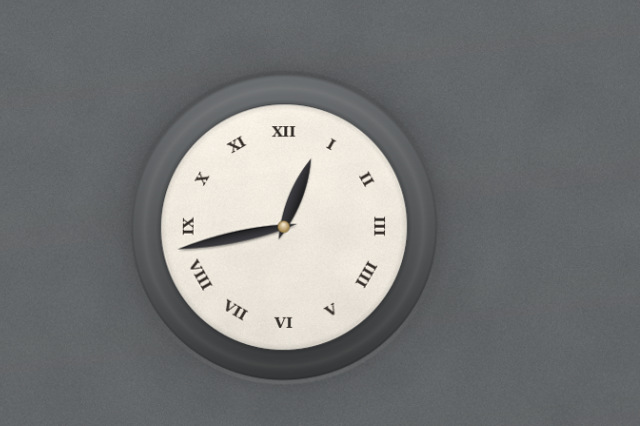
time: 12:43
